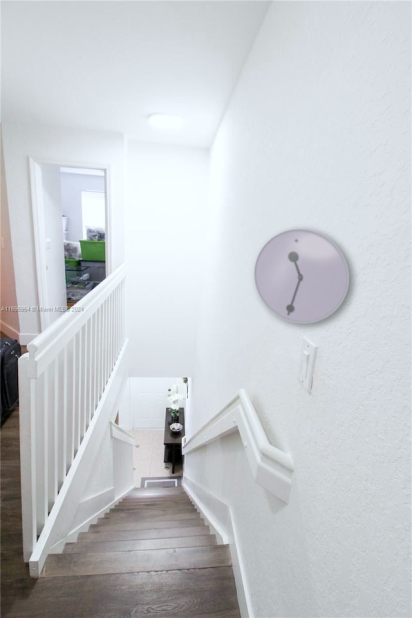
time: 11:34
